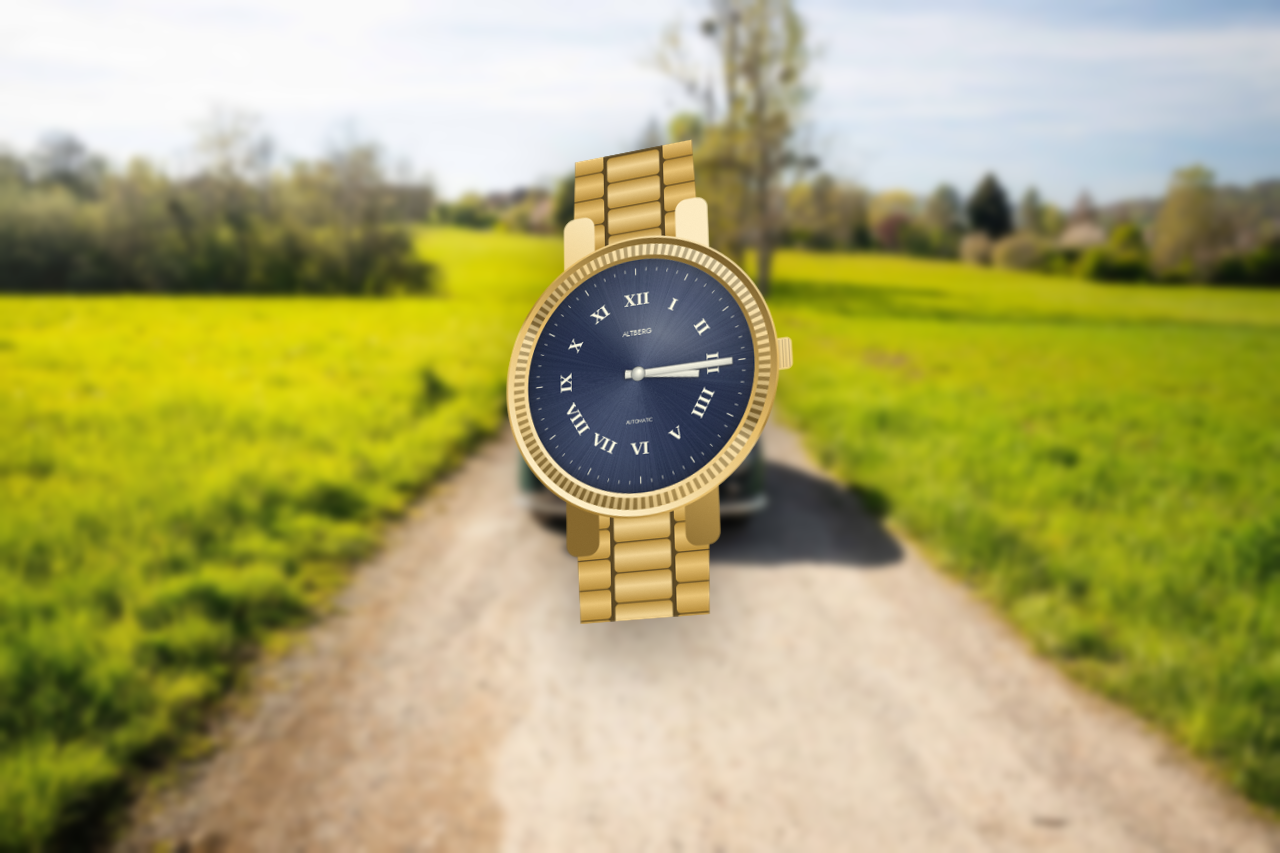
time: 3:15
